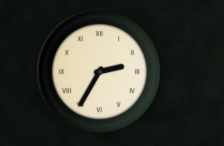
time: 2:35
